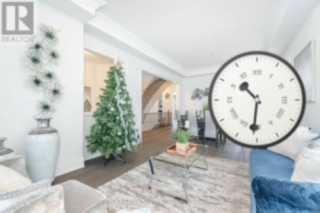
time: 10:31
